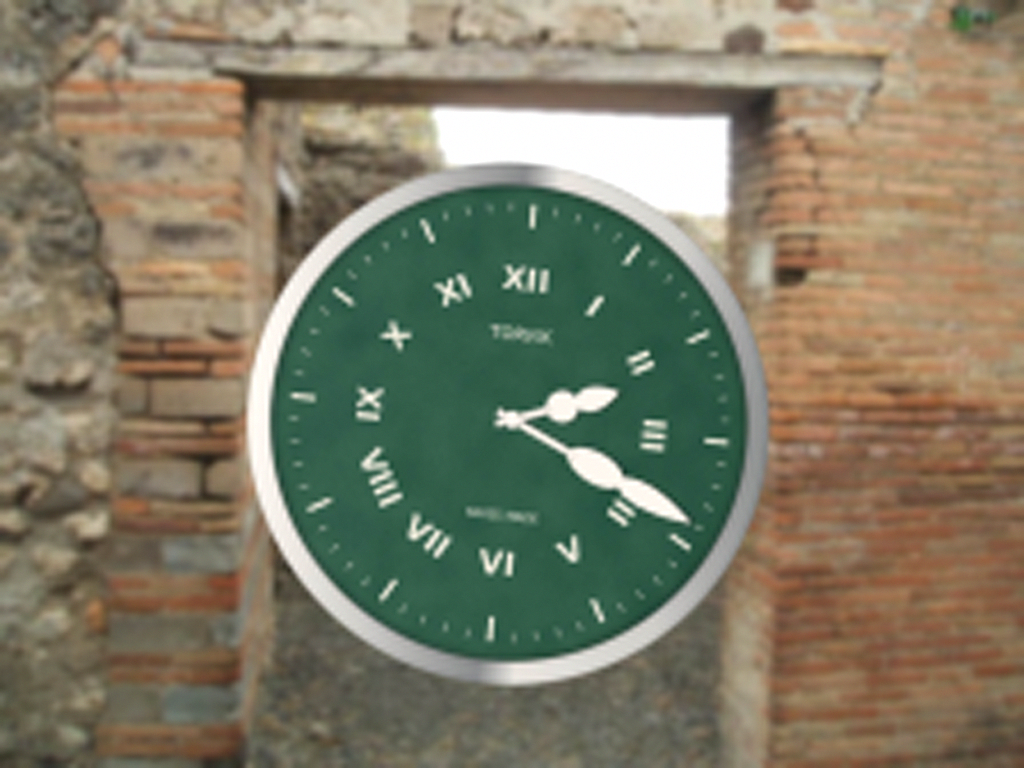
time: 2:19
